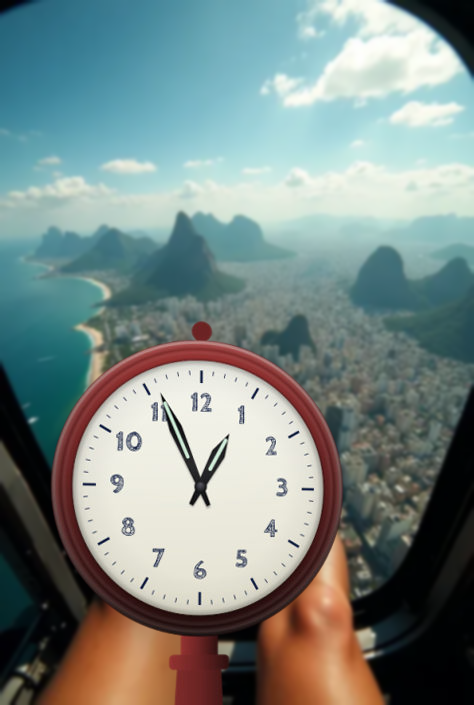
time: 12:56
